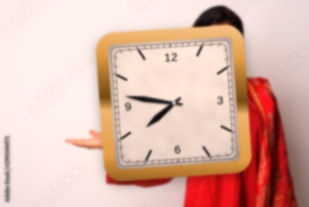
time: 7:47
